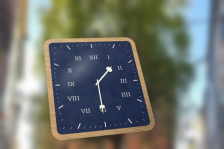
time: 1:30
